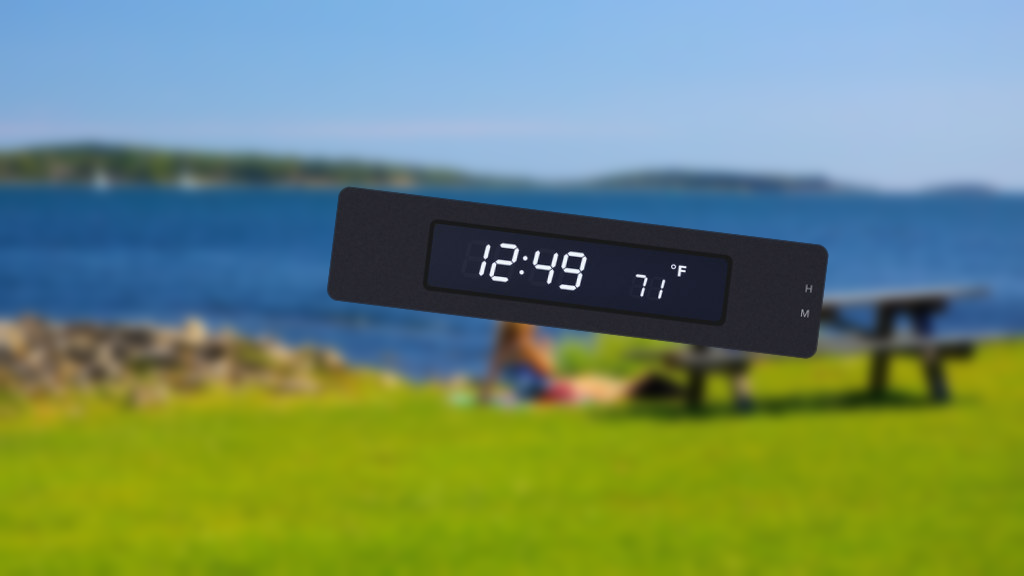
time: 12:49
